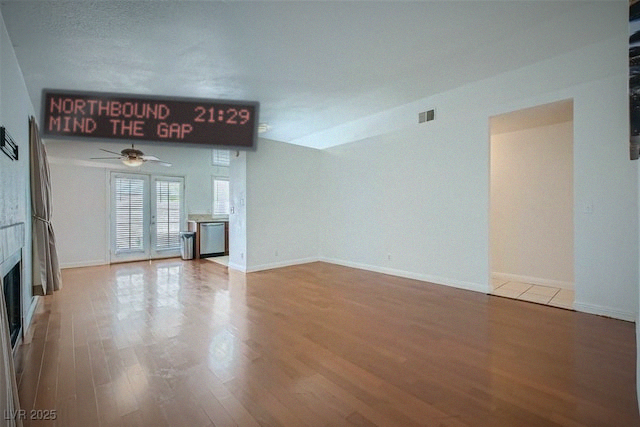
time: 21:29
